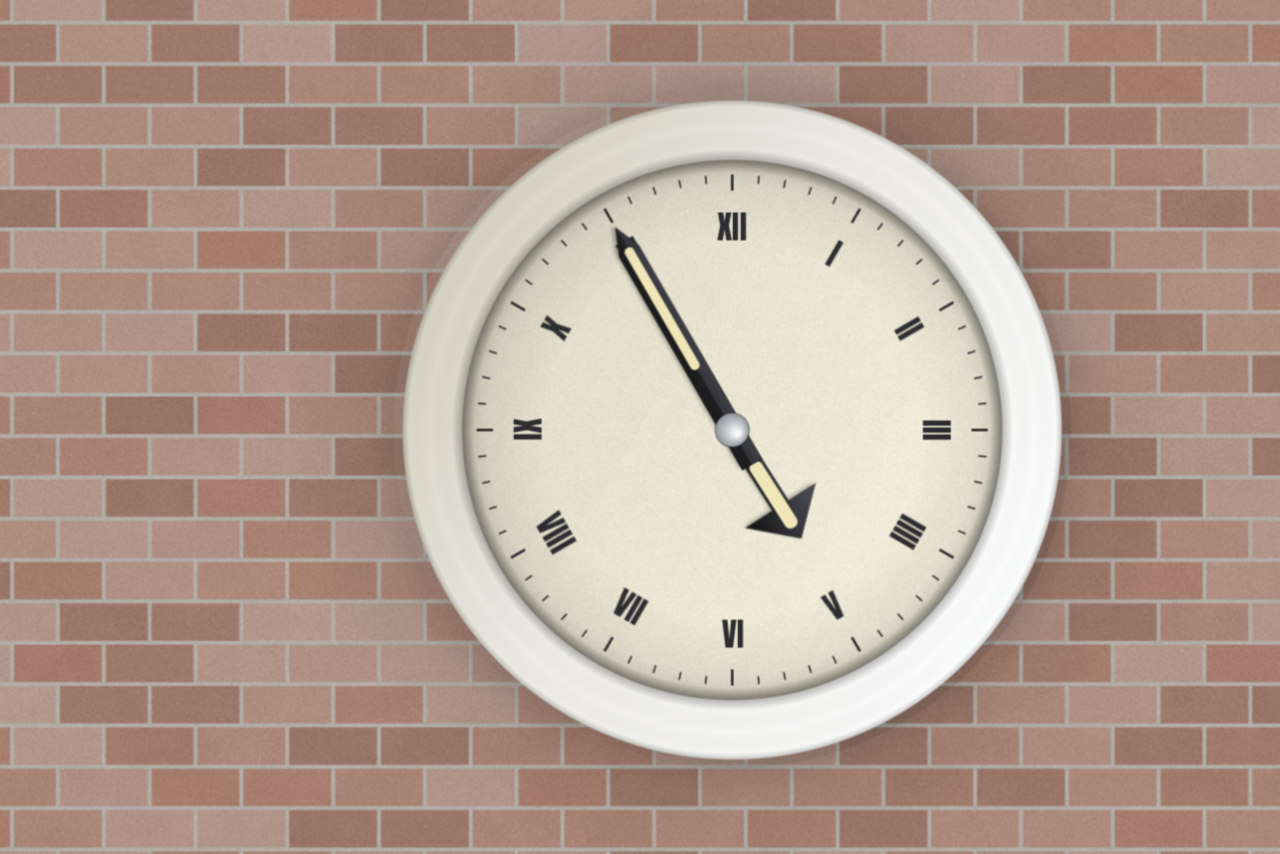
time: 4:55
